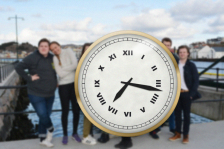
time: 7:17
